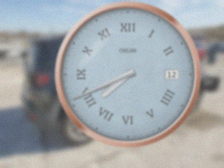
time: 7:41
